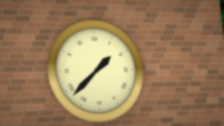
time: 1:38
